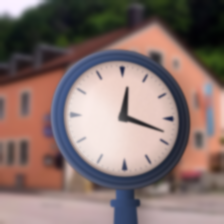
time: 12:18
